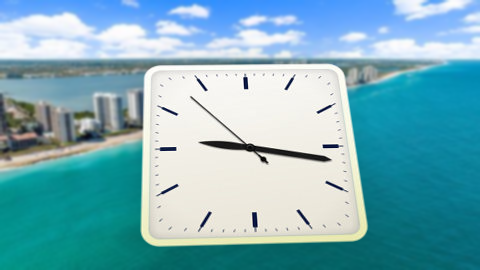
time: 9:16:53
